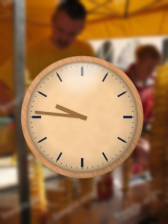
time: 9:46
